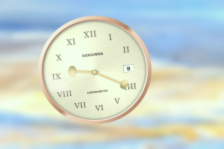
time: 9:20
